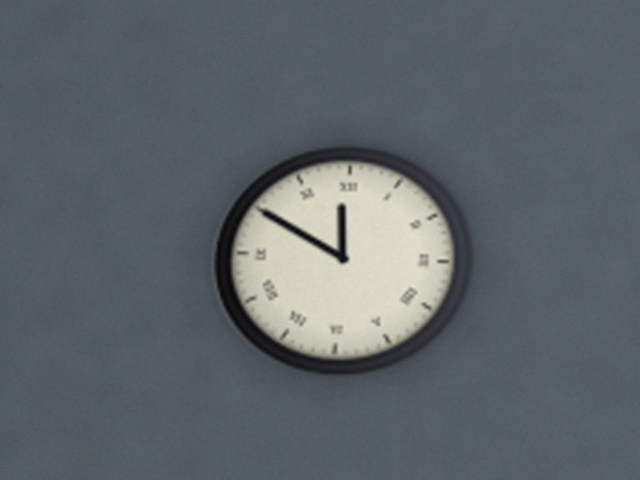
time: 11:50
